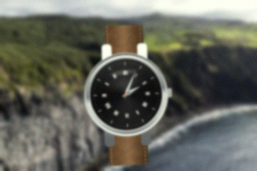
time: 2:04
